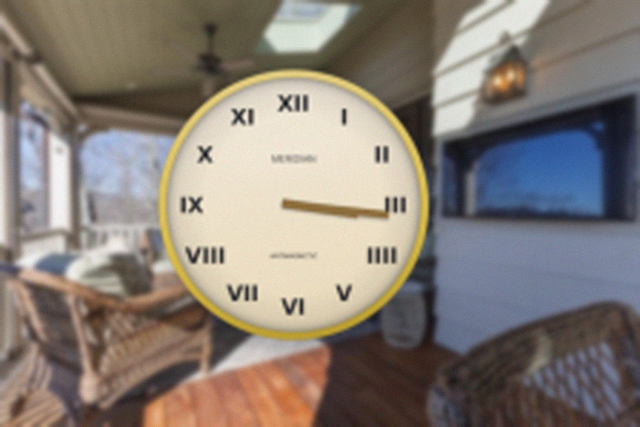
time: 3:16
